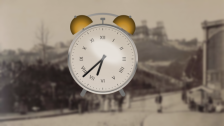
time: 6:38
